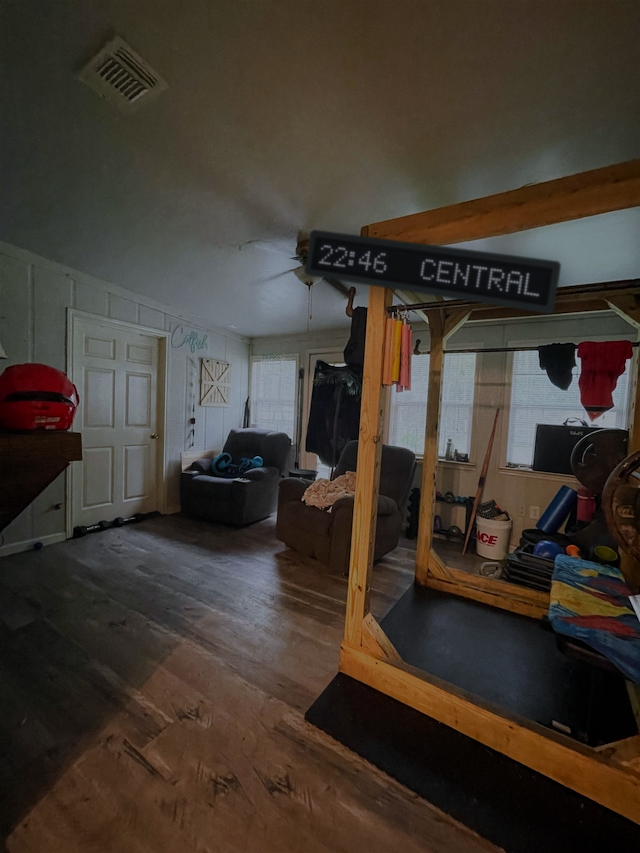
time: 22:46
